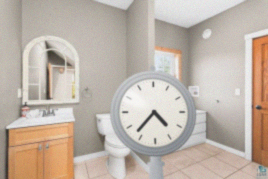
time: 4:37
